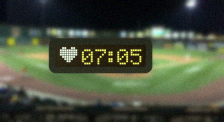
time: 7:05
